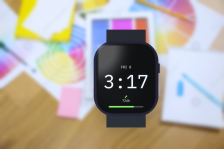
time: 3:17
